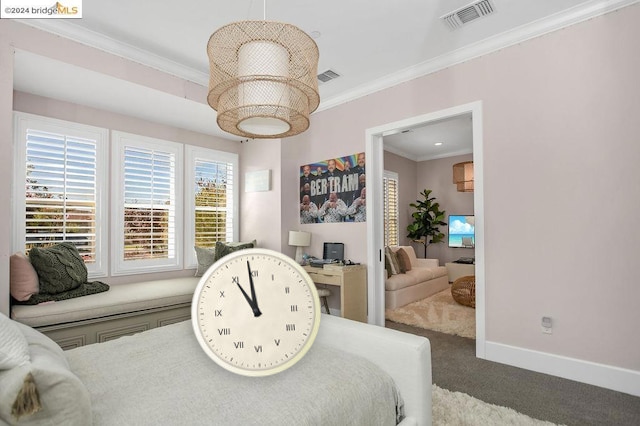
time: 10:59
